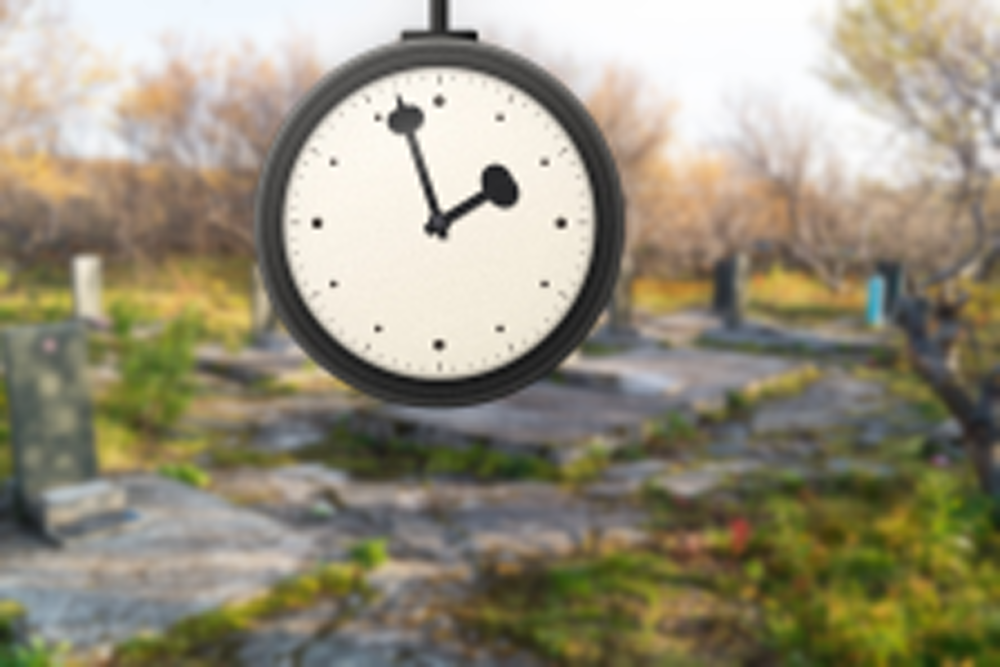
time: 1:57
